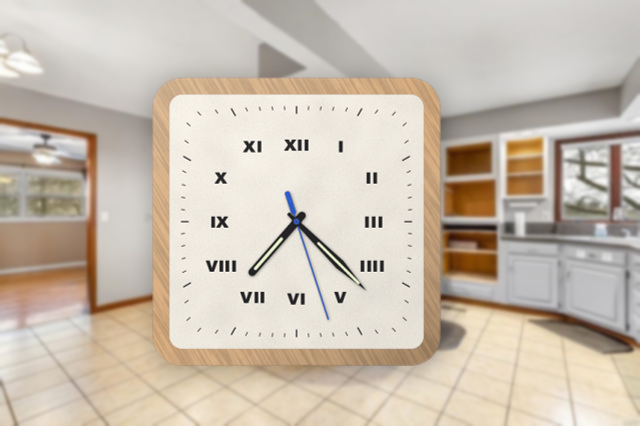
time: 7:22:27
